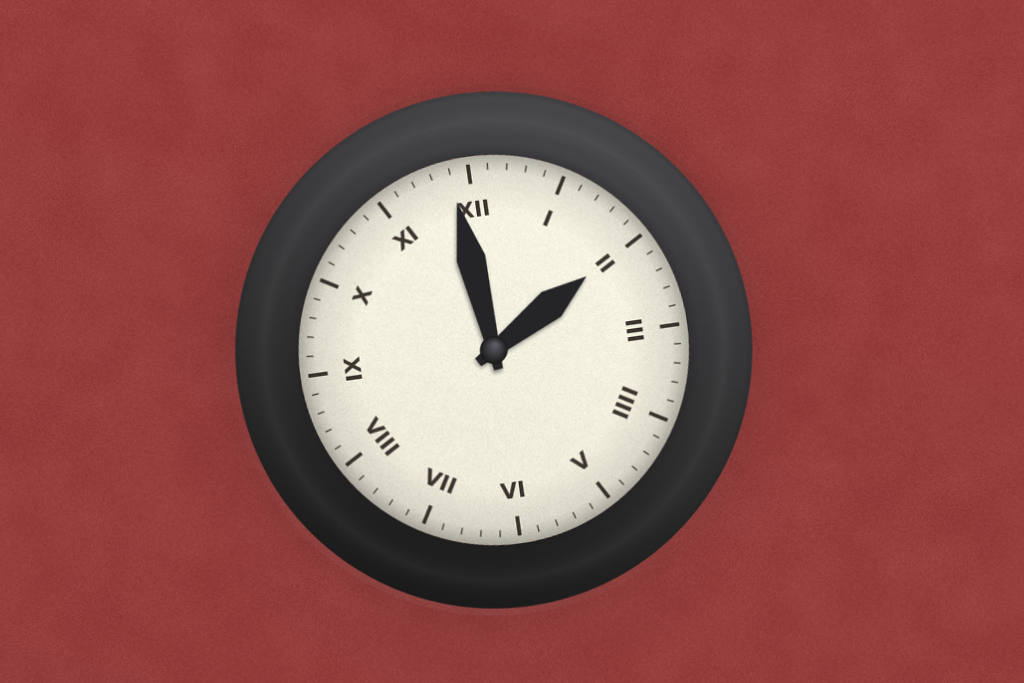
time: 1:59
